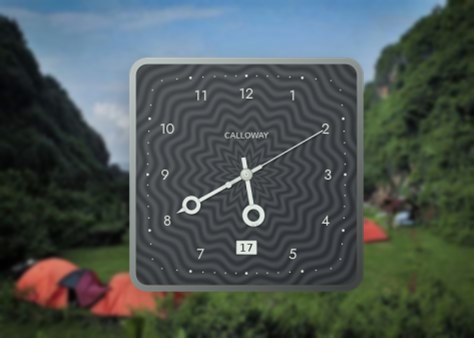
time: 5:40:10
